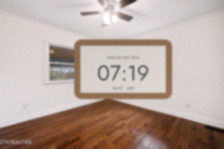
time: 7:19
